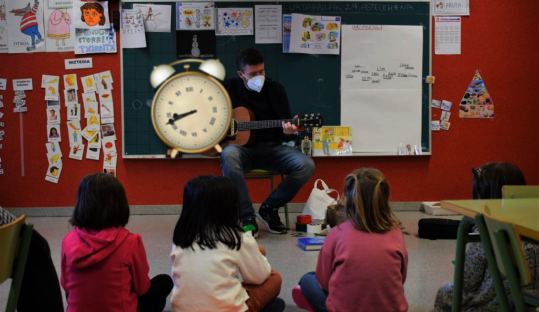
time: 8:42
